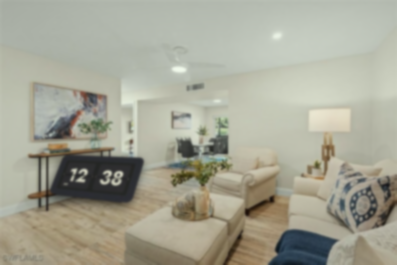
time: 12:38
